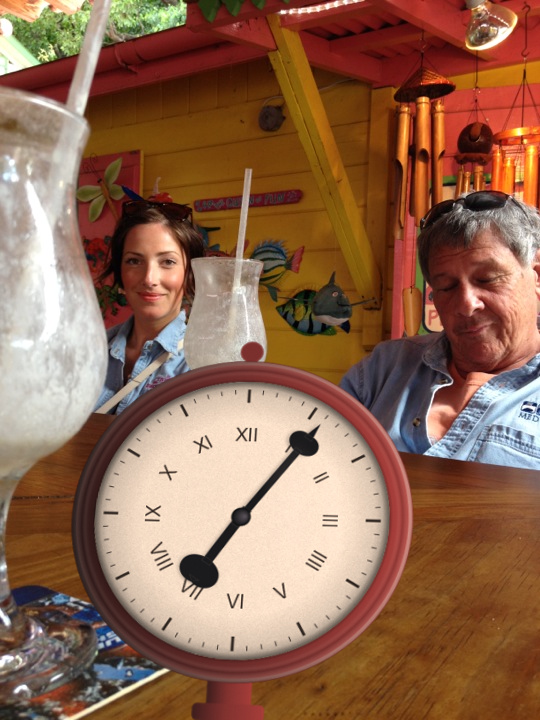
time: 7:06
